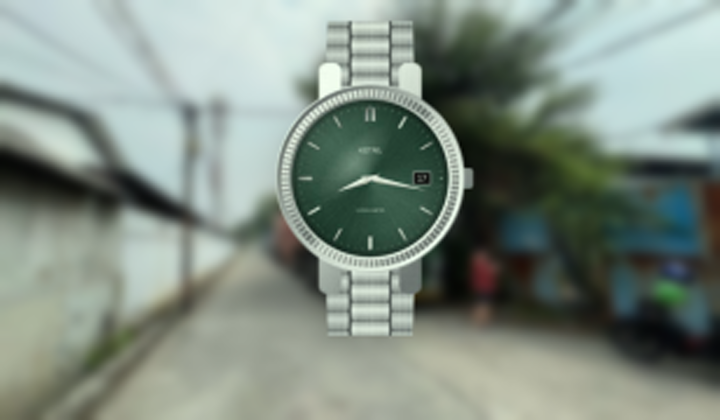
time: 8:17
